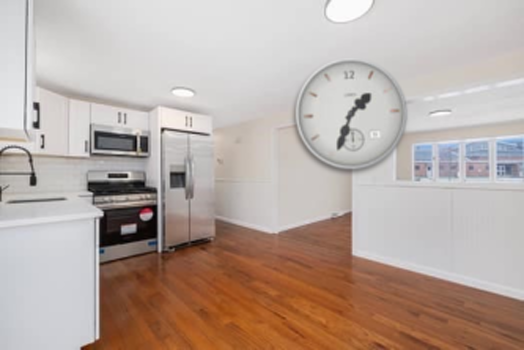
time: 1:34
